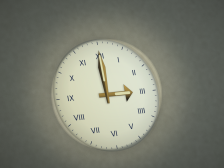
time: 3:00
